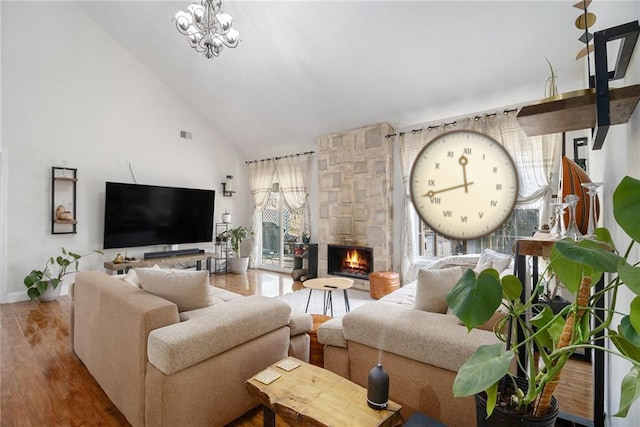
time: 11:42
